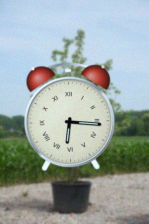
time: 6:16
